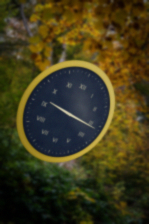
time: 9:16
